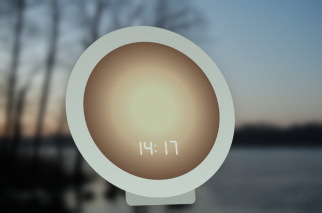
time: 14:17
